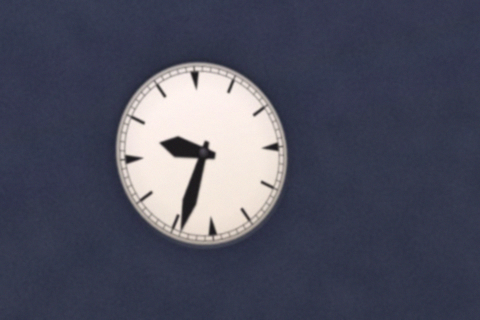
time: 9:34
